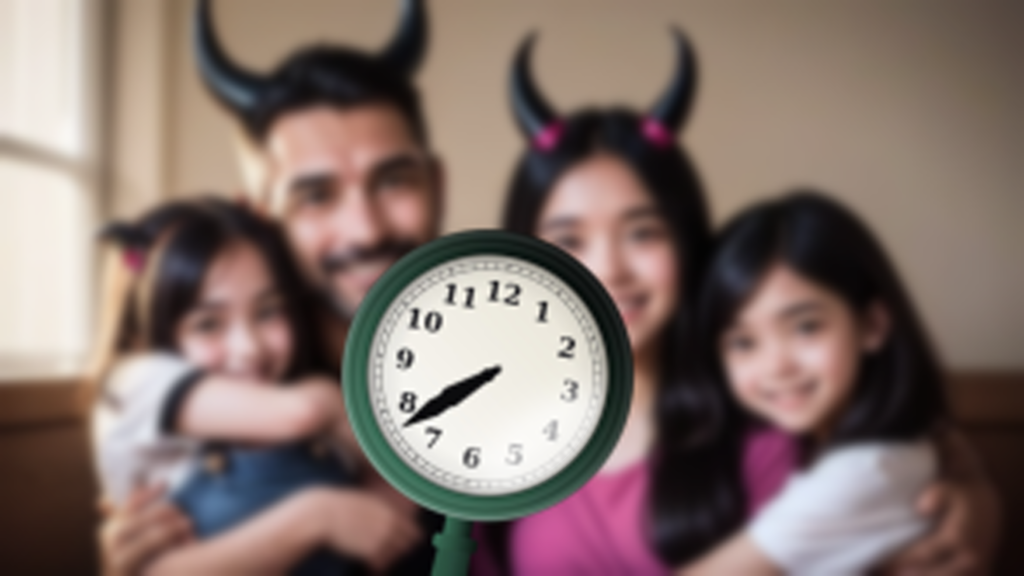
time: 7:38
